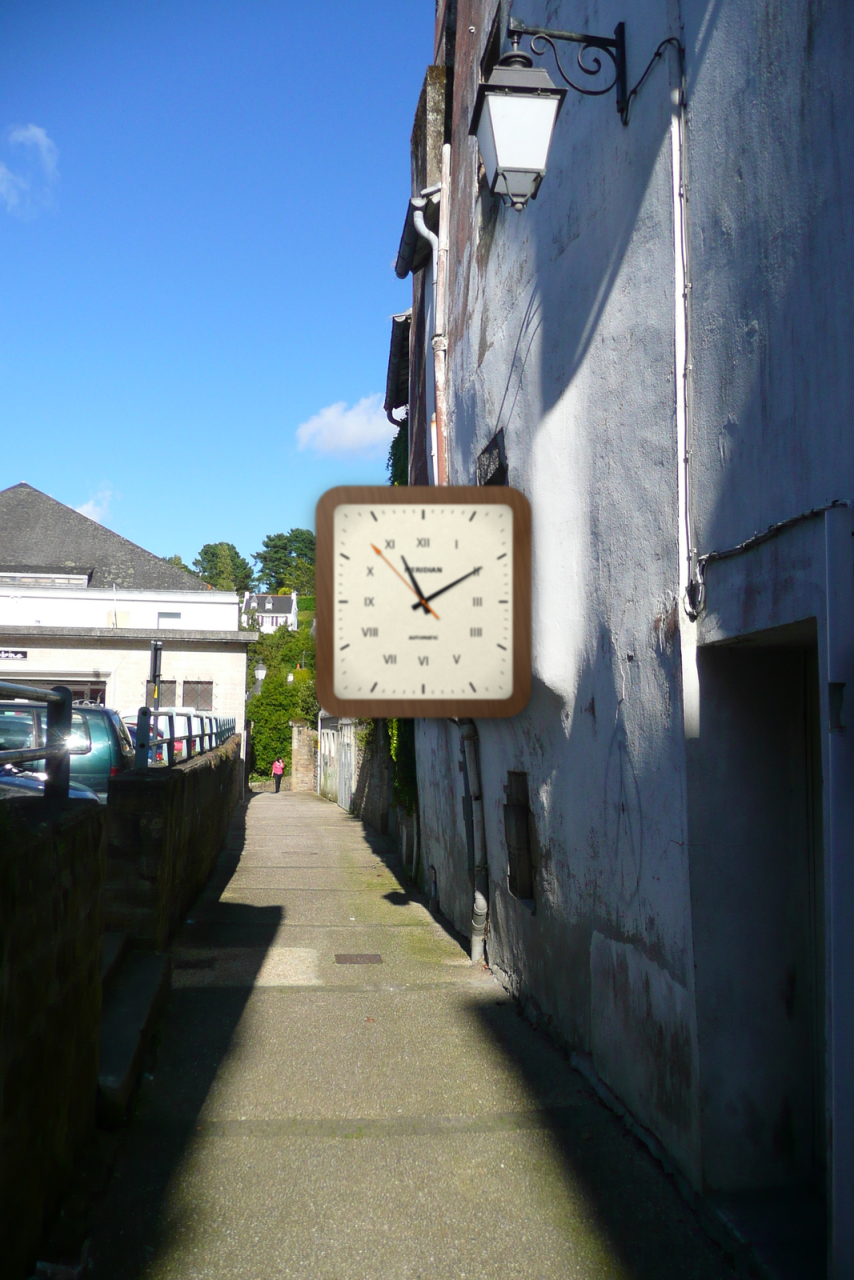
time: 11:09:53
